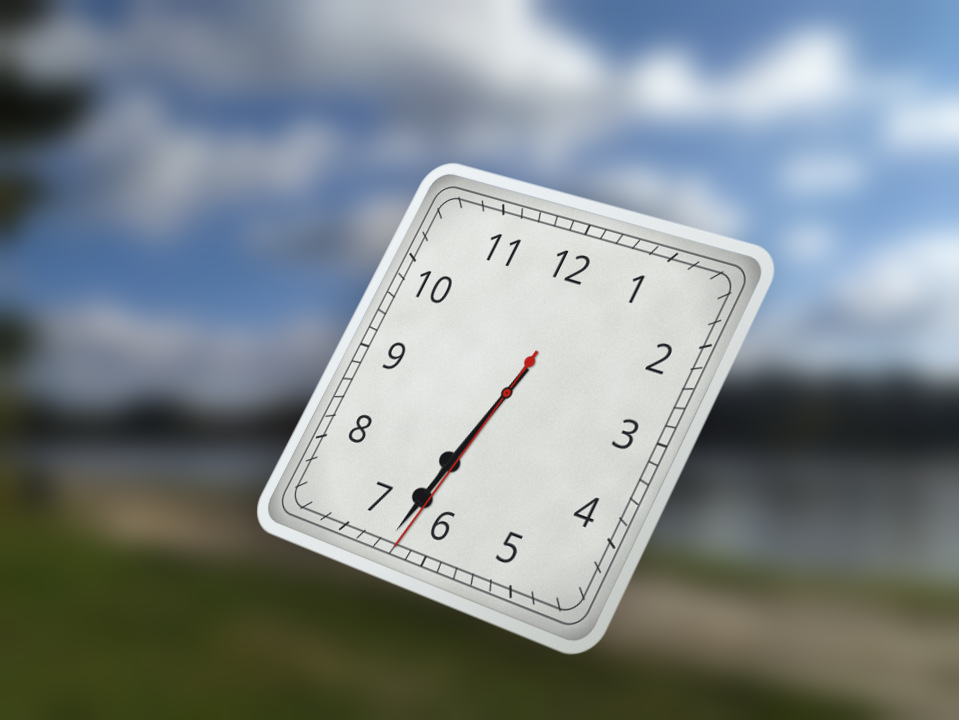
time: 6:32:32
